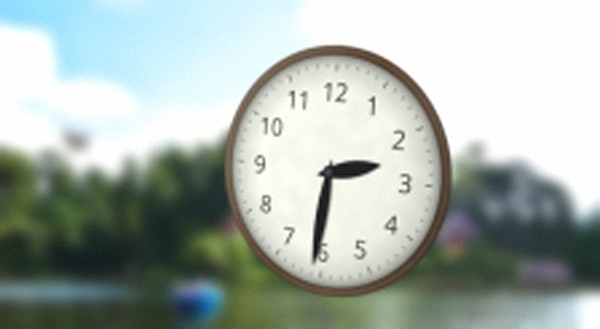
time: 2:31
